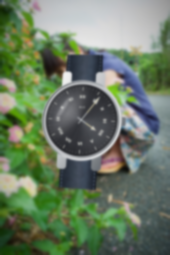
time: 4:06
